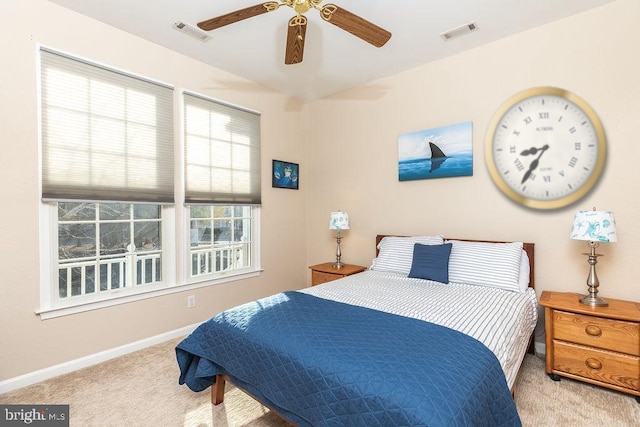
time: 8:36
